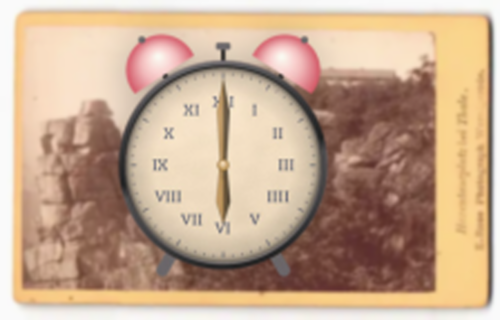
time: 6:00
